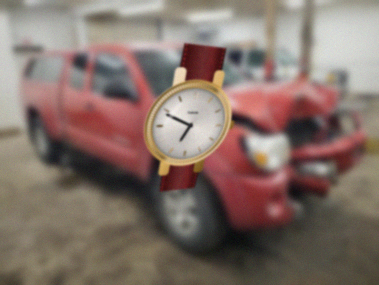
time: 6:49
